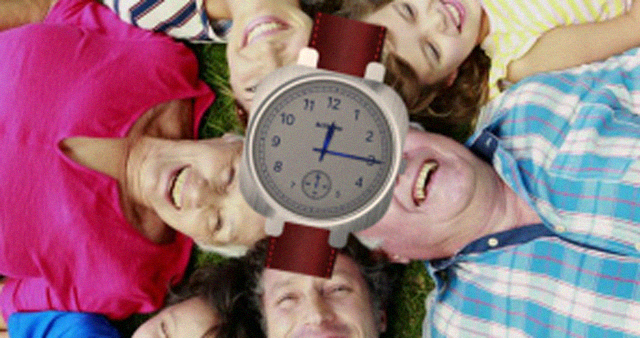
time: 12:15
